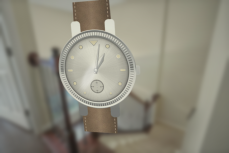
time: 1:02
